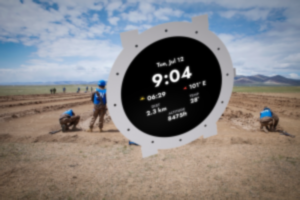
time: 9:04
